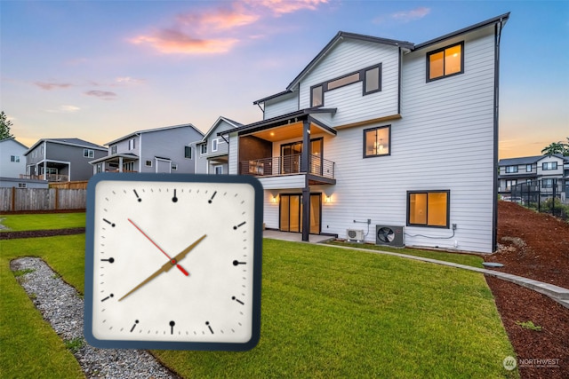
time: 1:38:52
